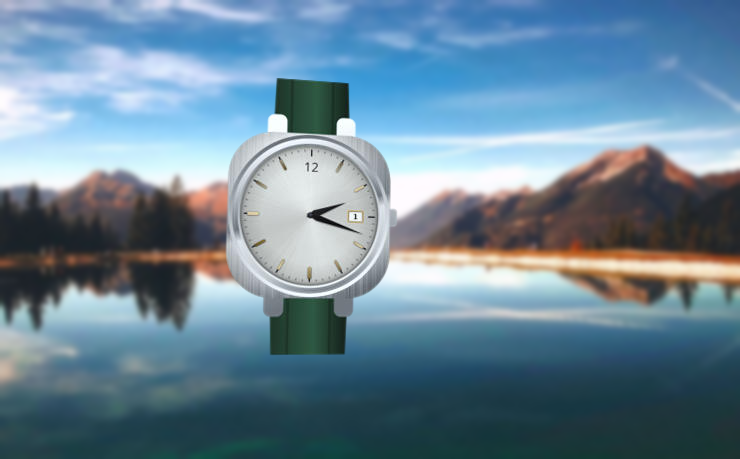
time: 2:18
